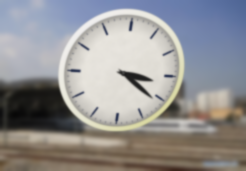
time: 3:21
